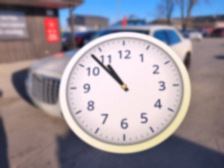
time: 10:53
